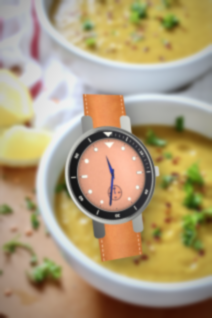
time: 11:32
